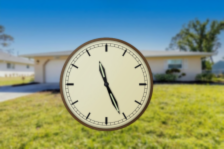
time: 11:26
